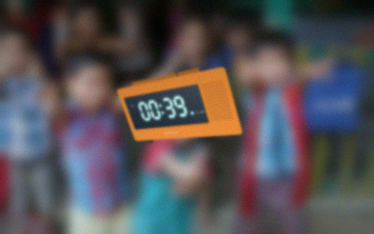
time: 0:39
